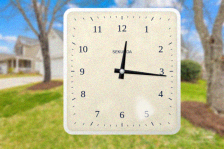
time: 12:16
